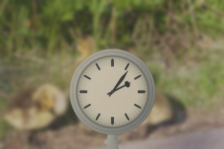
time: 2:06
